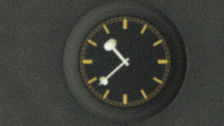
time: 10:38
